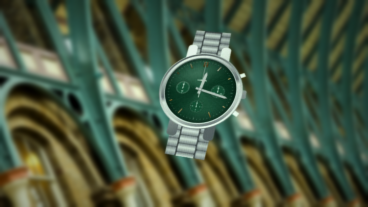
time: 12:17
